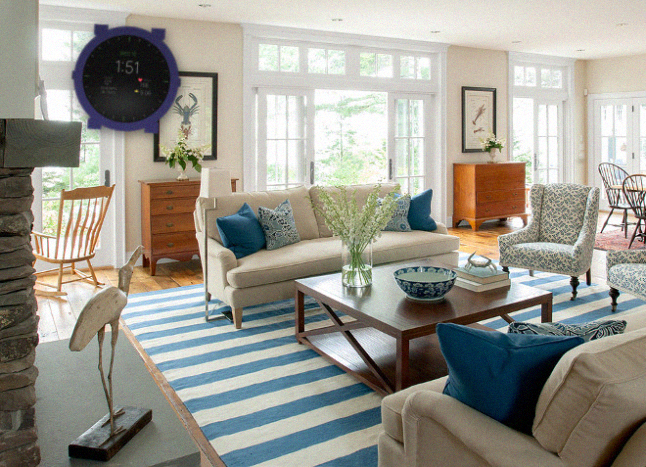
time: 1:51
